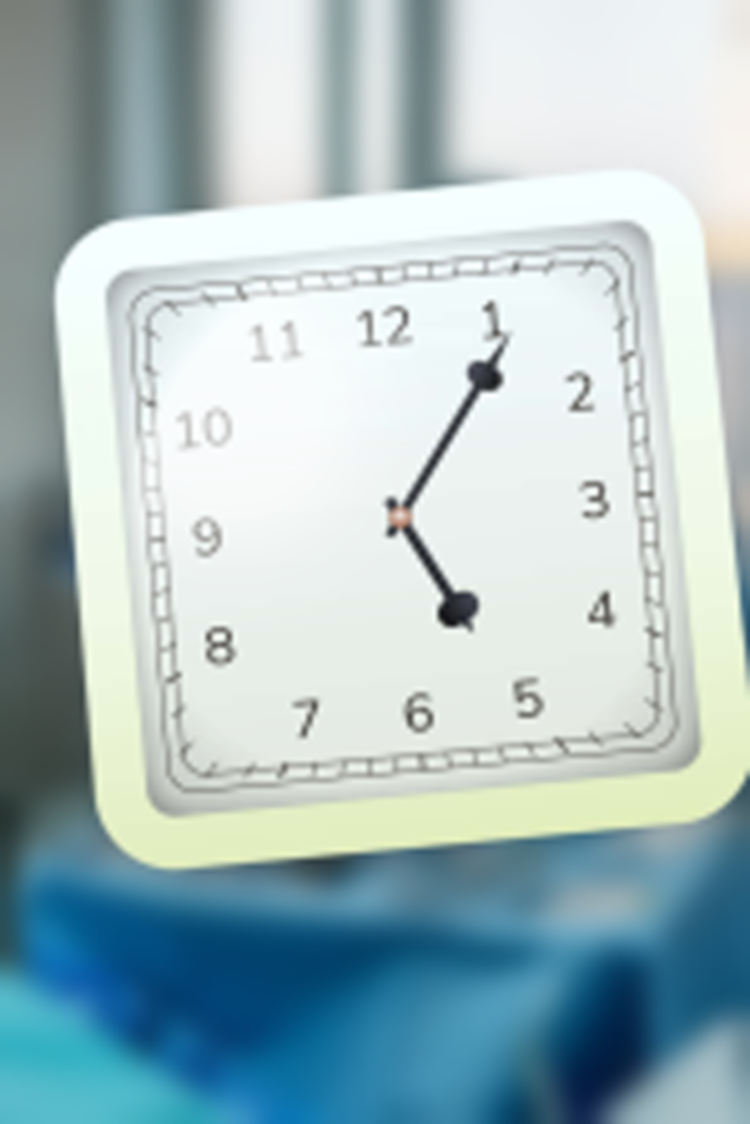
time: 5:06
